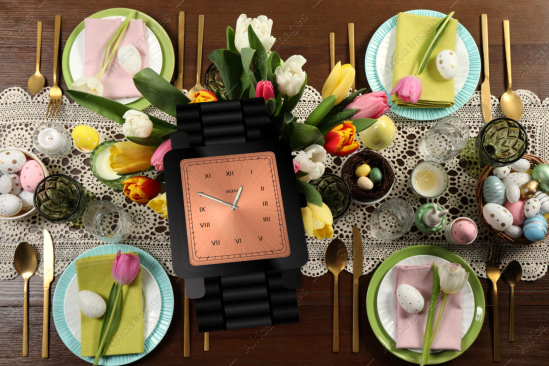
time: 12:50
